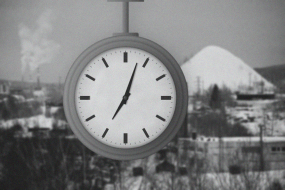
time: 7:03
